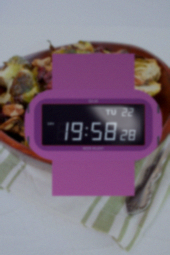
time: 19:58:28
